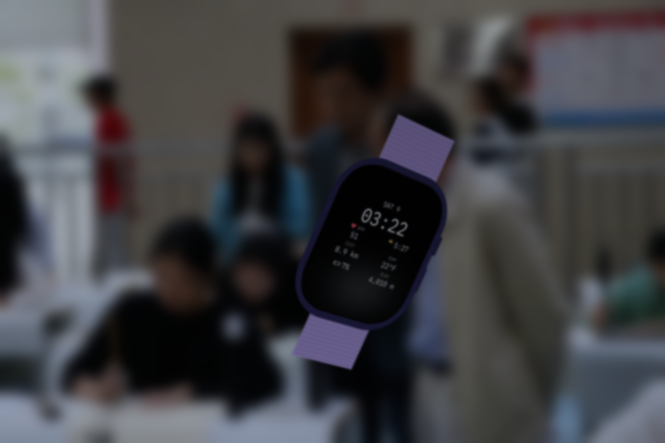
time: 3:22
